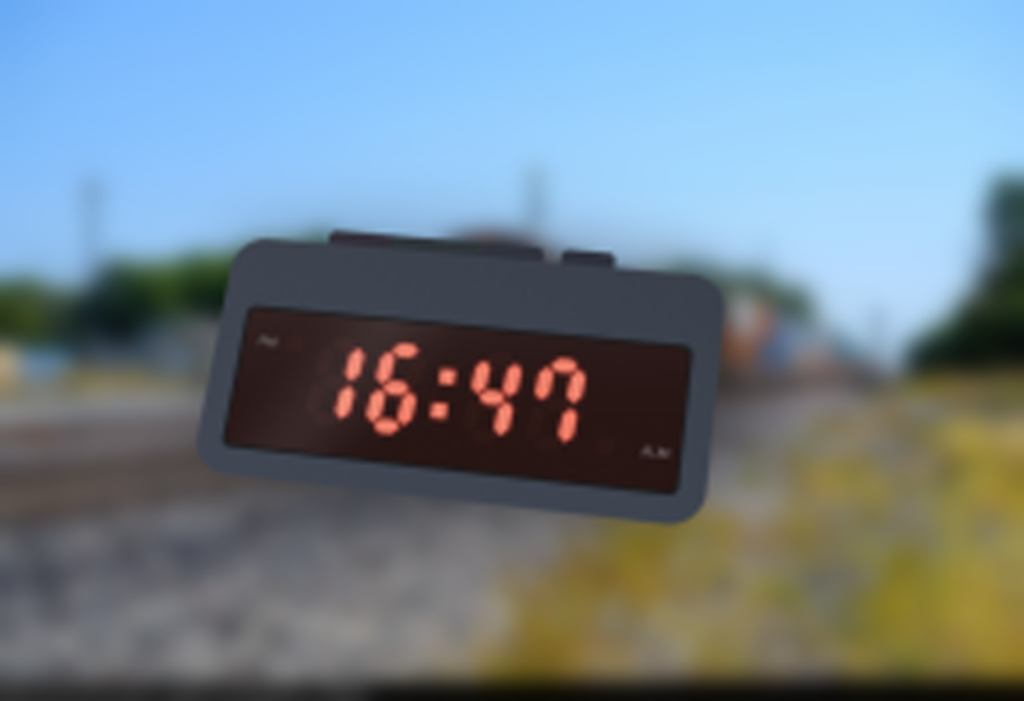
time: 16:47
